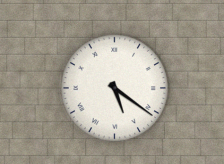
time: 5:21
